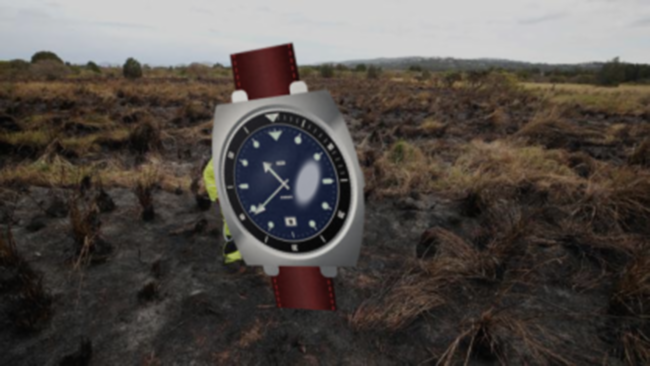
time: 10:39
